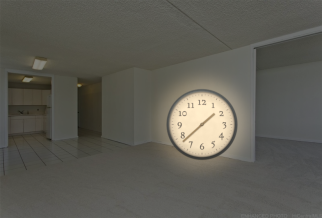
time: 1:38
